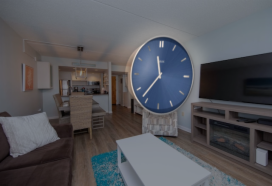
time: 11:37
